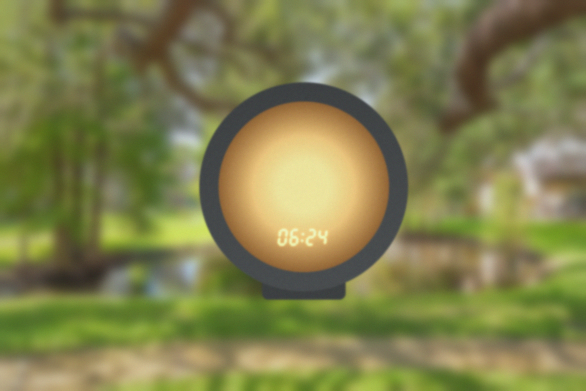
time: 6:24
